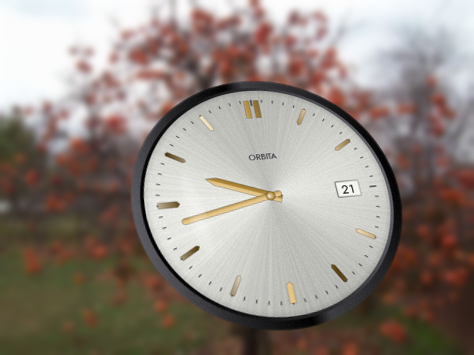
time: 9:43
